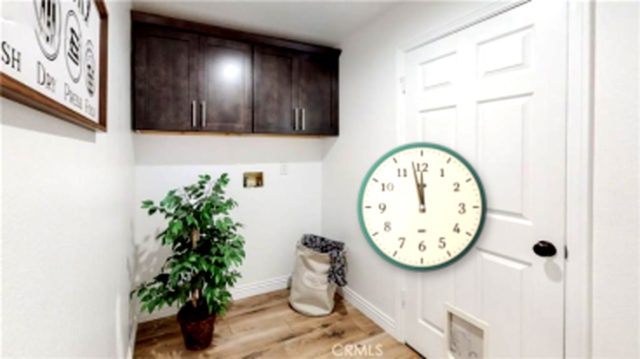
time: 11:58
